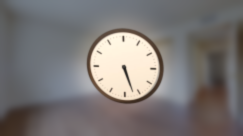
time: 5:27
